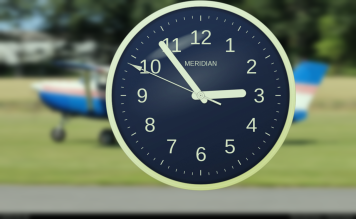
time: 2:53:49
